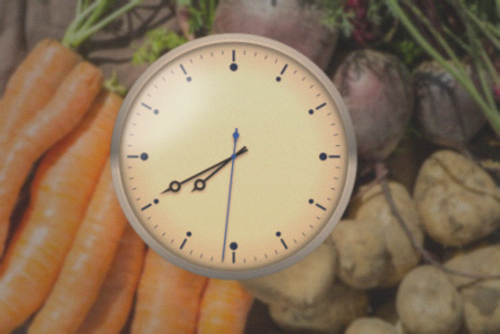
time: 7:40:31
